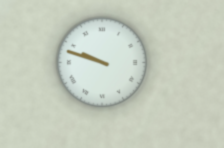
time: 9:48
